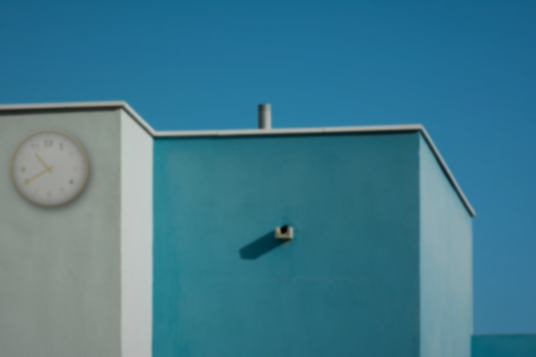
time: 10:40
